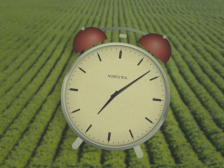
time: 7:08
